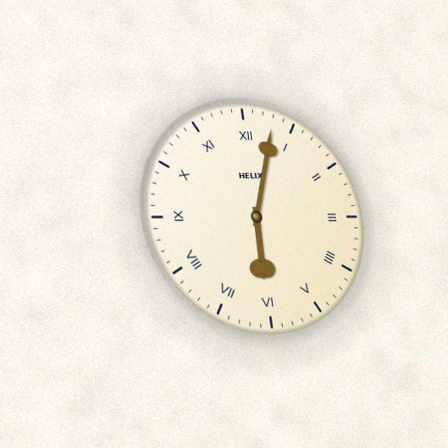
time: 6:03
